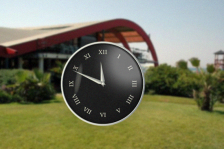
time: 11:49
